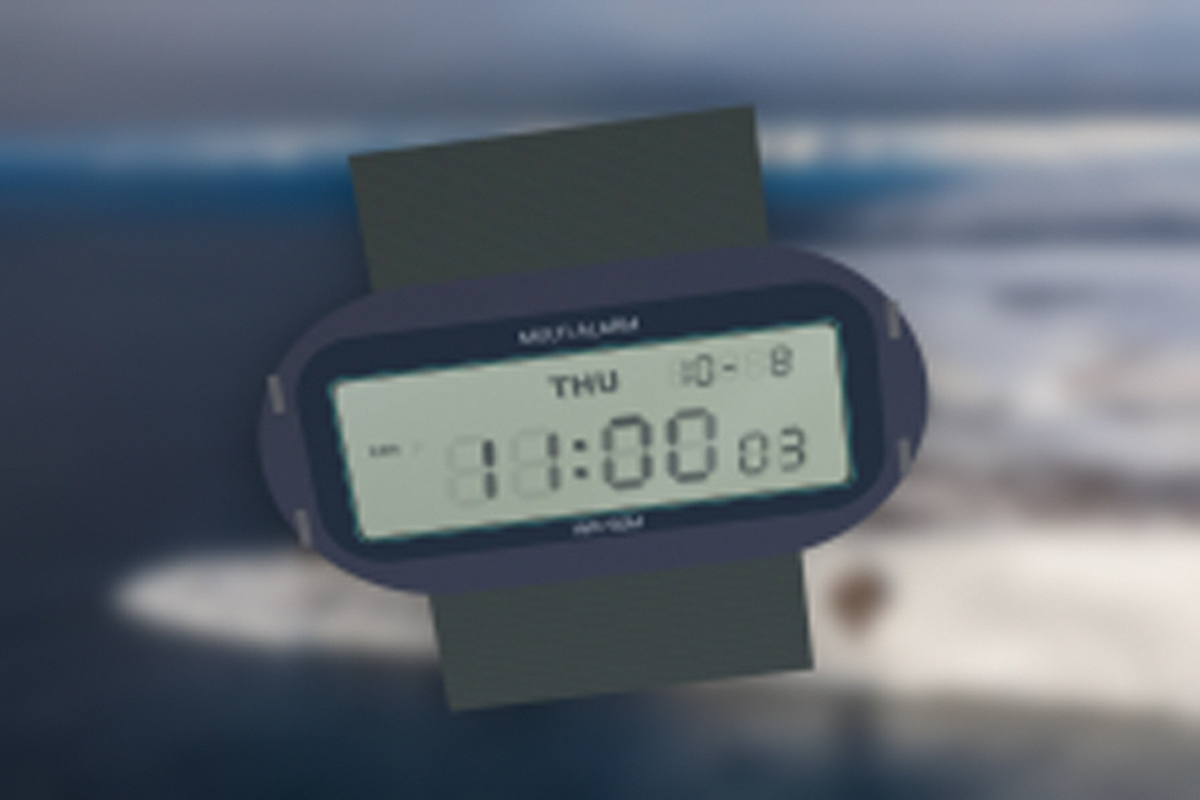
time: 11:00:03
